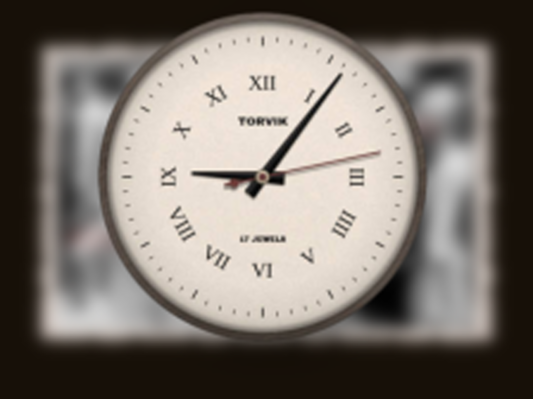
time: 9:06:13
